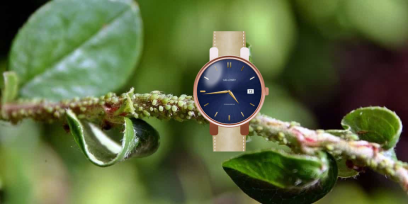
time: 4:44
